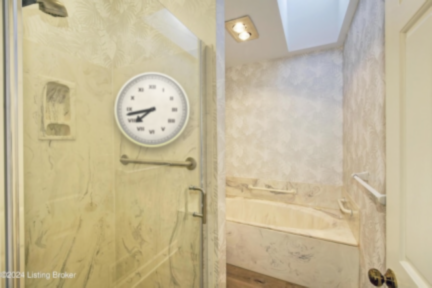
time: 7:43
